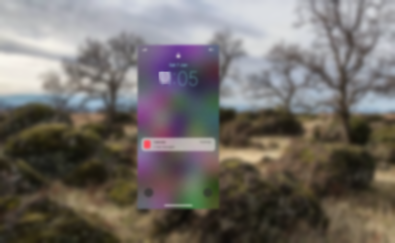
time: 11:05
